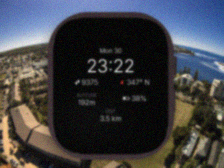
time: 23:22
